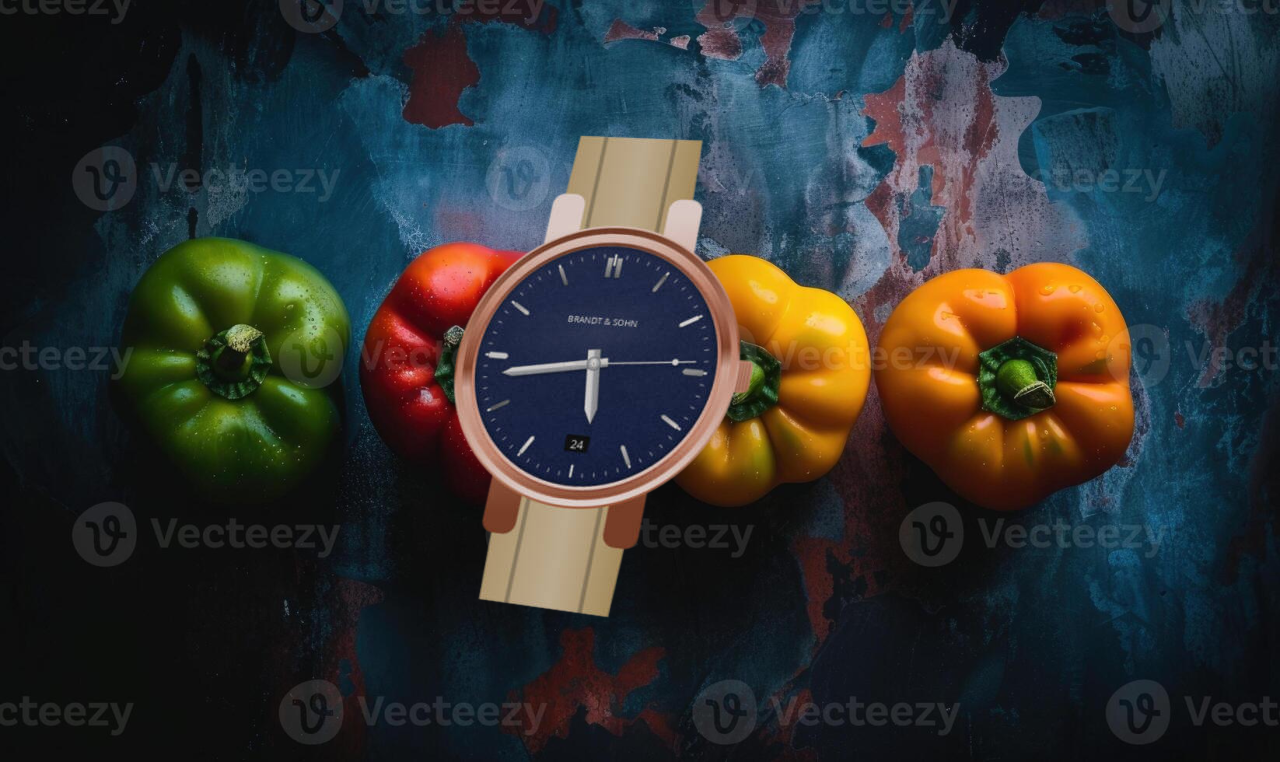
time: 5:43:14
